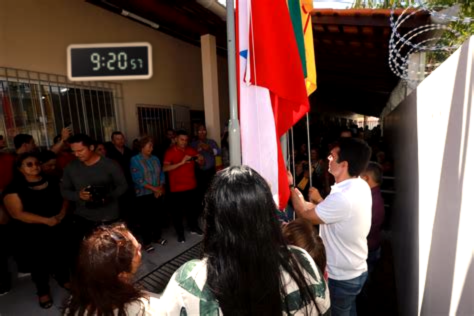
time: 9:20
